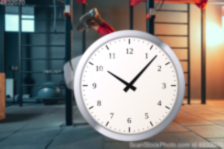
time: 10:07
